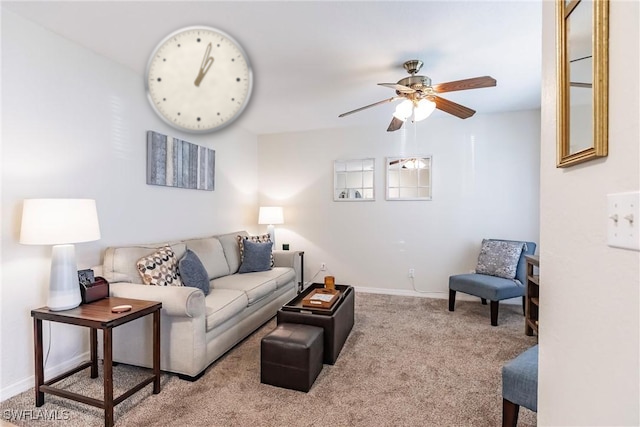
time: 1:03
